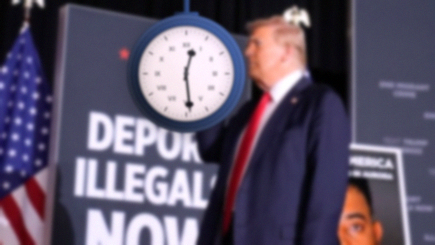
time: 12:29
